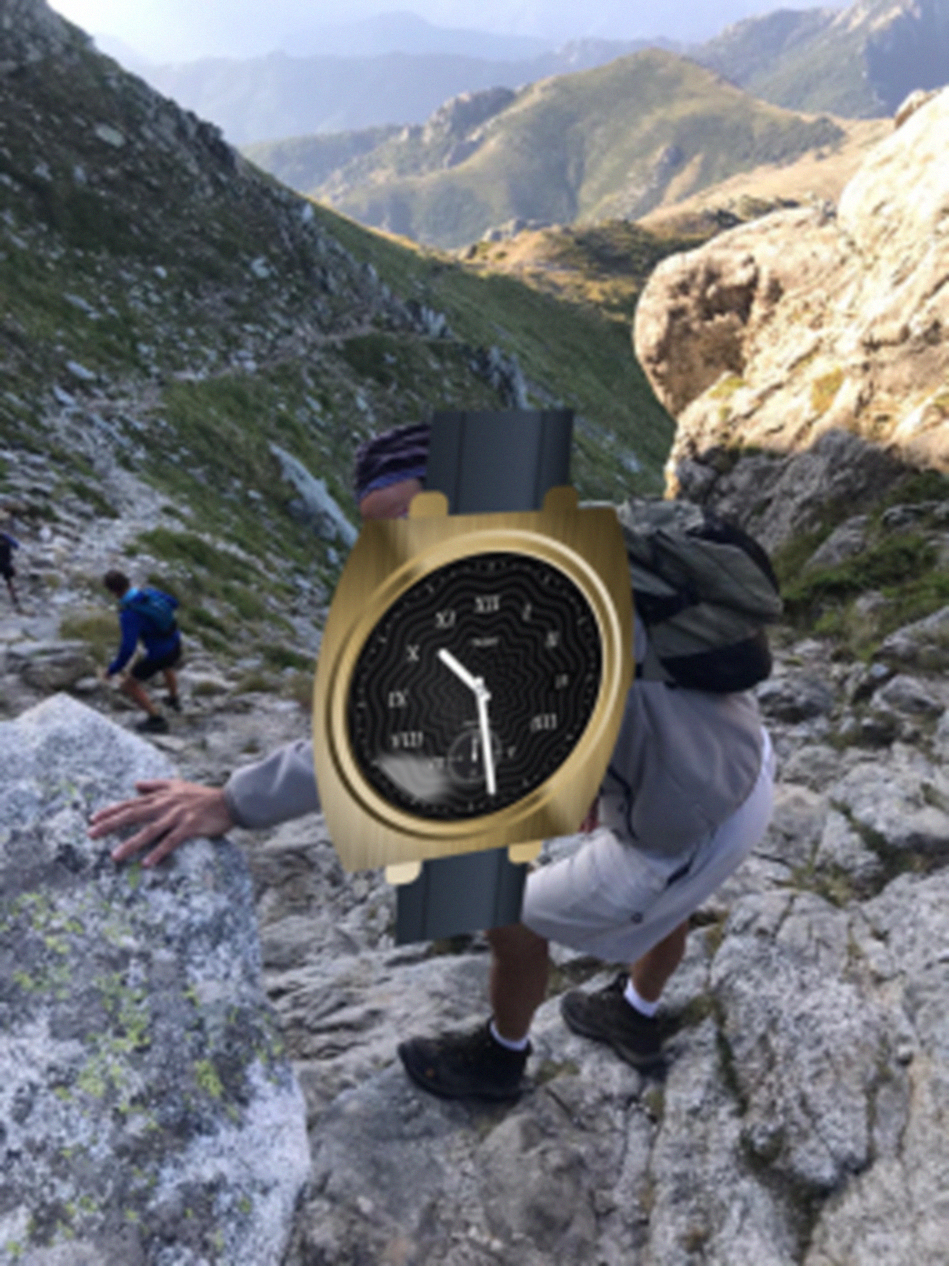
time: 10:28
